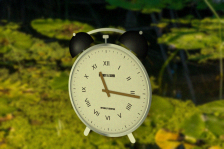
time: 11:16
